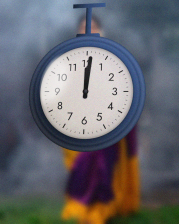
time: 12:01
